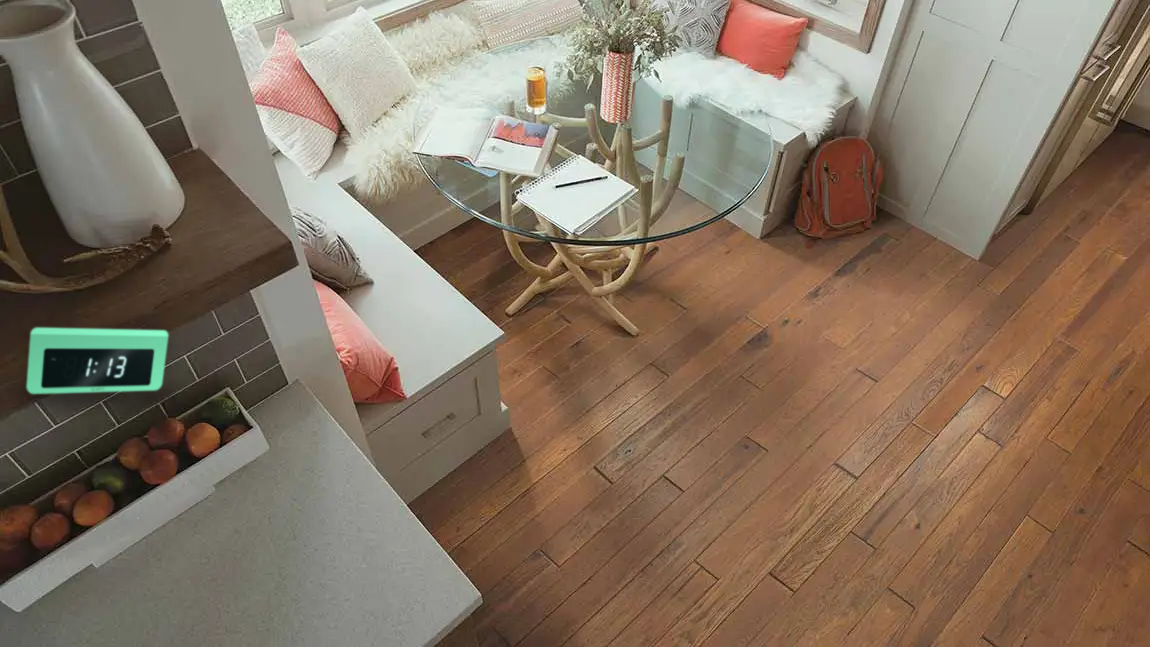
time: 1:13
